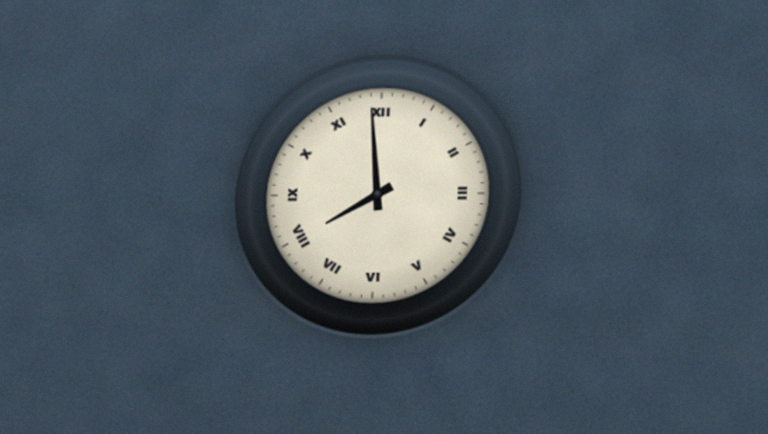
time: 7:59
